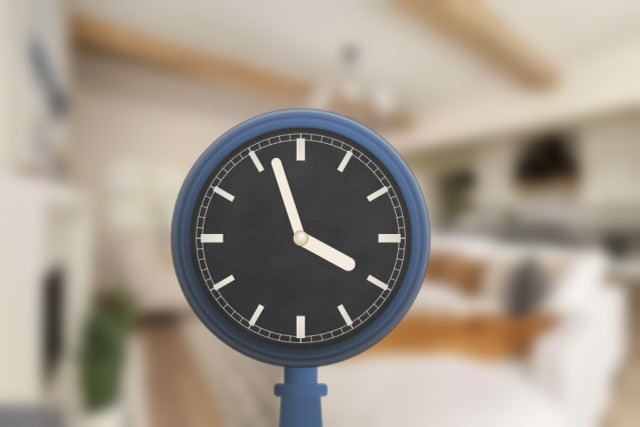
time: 3:57
